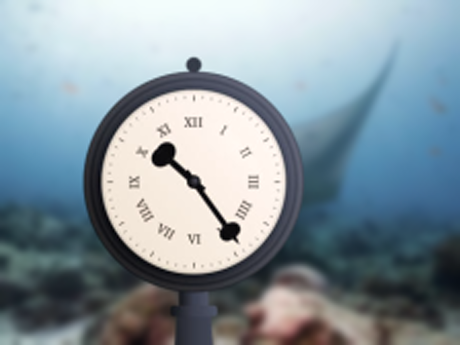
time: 10:24
